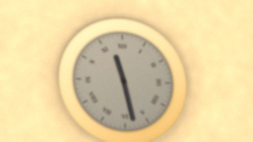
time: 11:28
